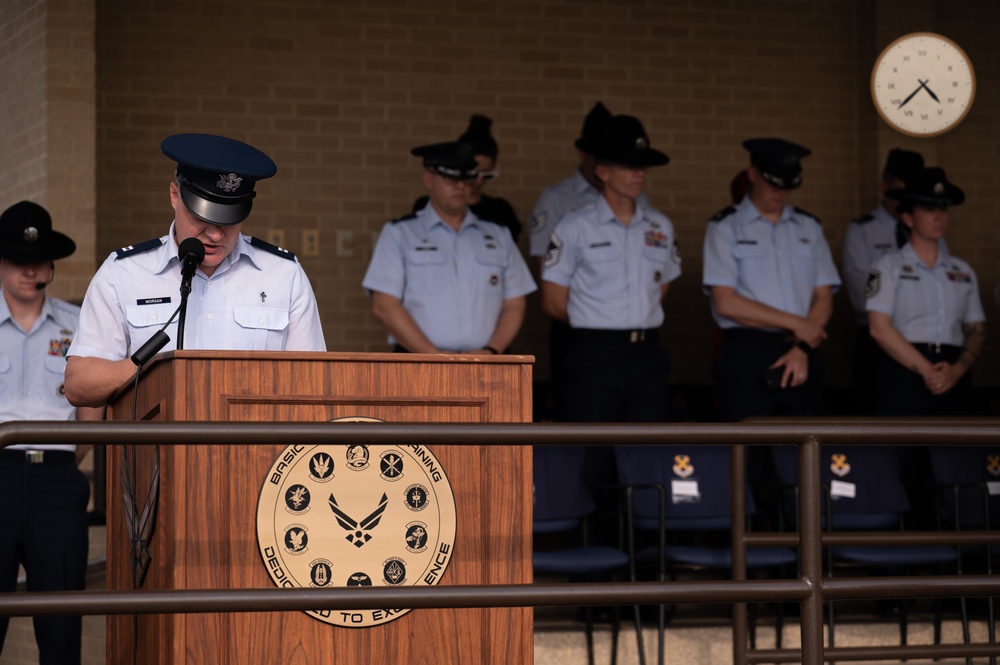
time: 4:38
